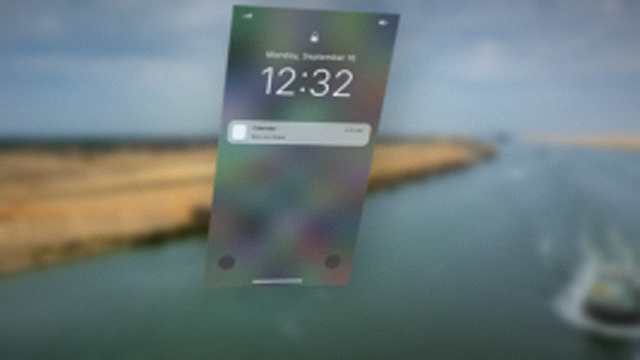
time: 12:32
